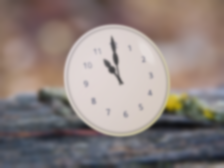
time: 11:00
